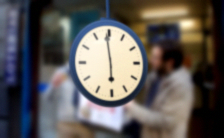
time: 5:59
